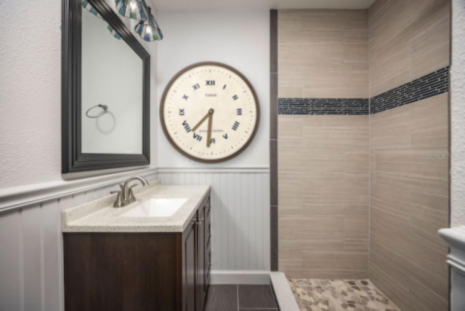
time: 7:31
